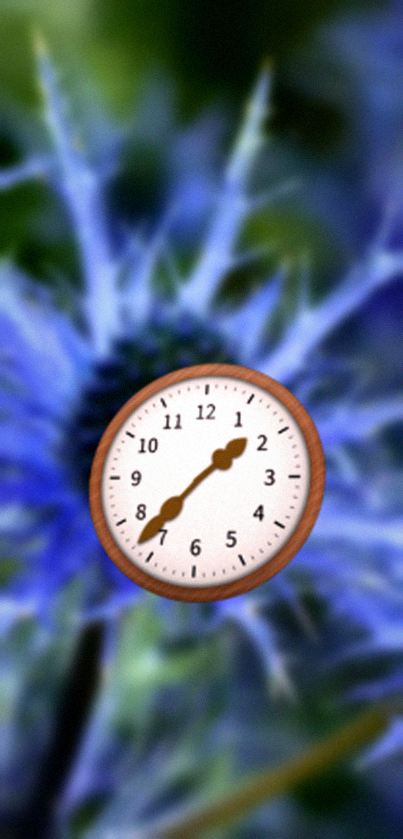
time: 1:37
